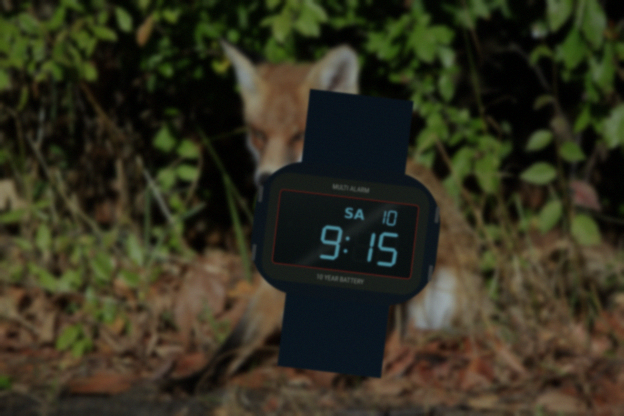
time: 9:15
